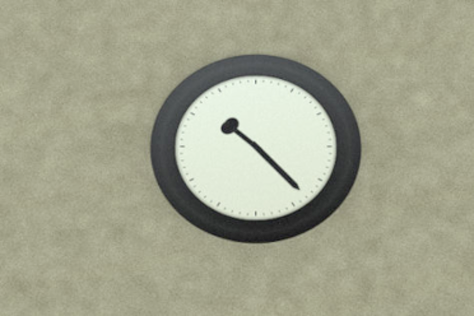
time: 10:23
